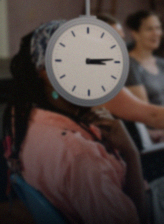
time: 3:14
